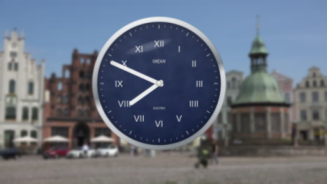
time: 7:49
